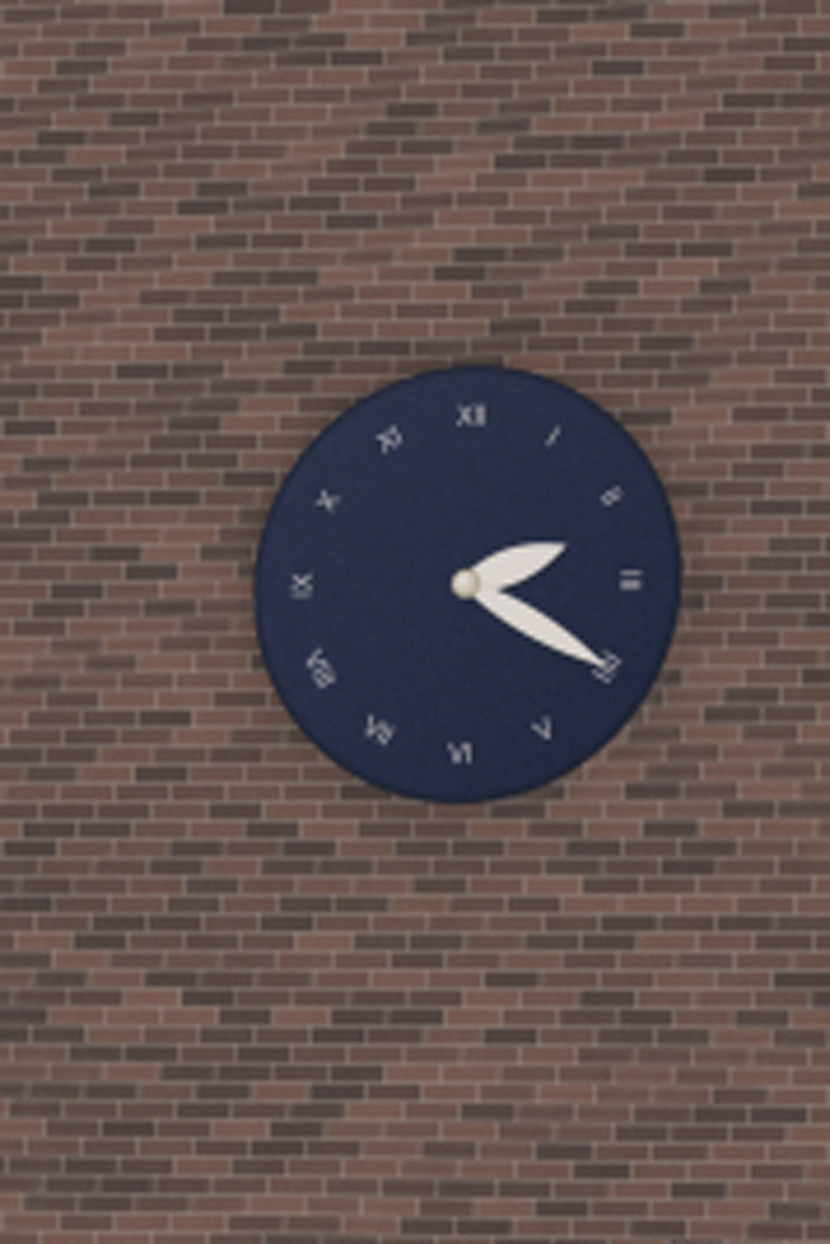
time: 2:20
